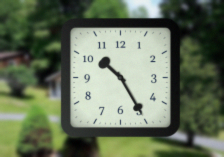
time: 10:25
